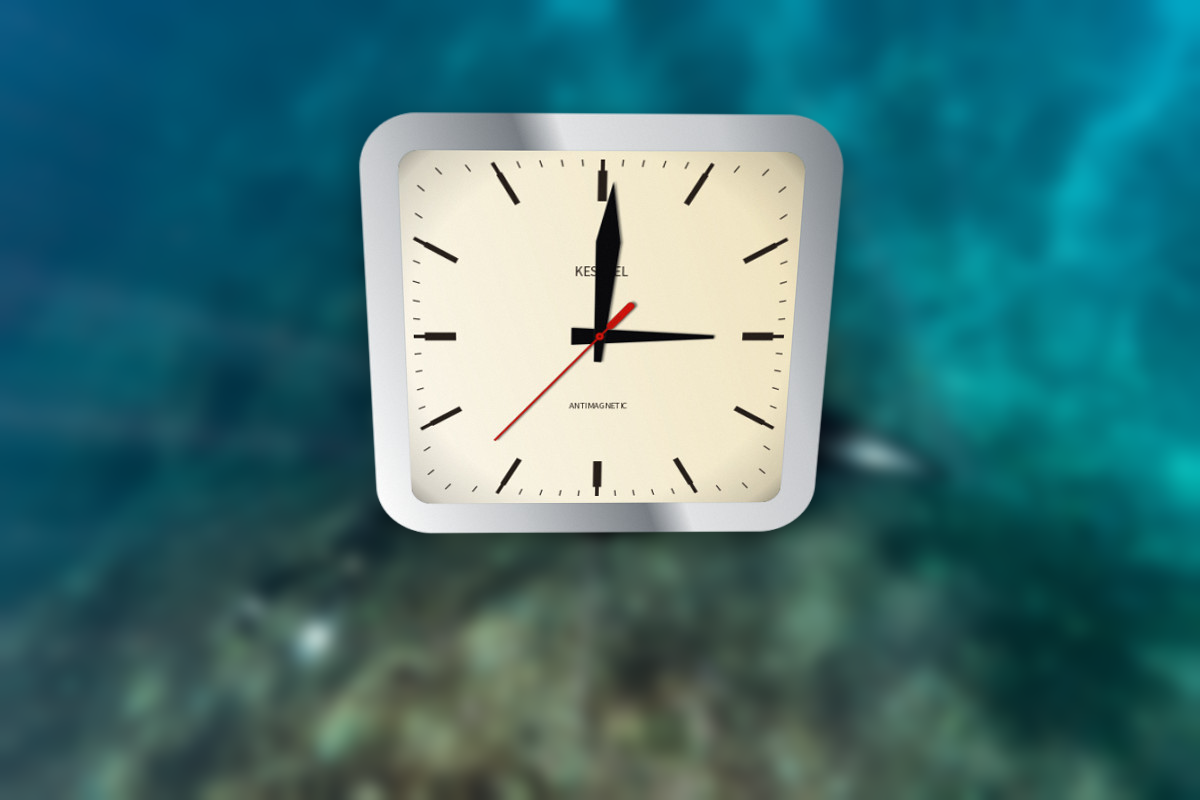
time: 3:00:37
